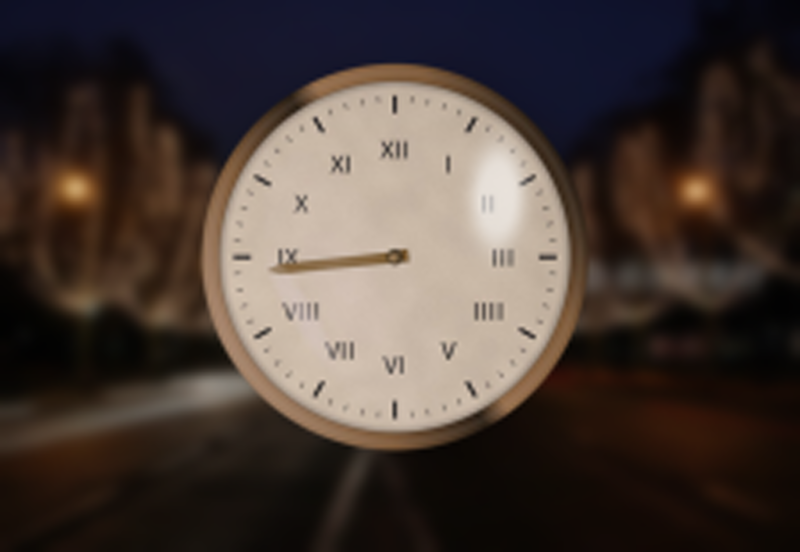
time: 8:44
